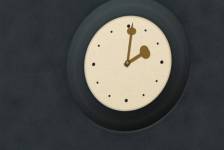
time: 2:01
